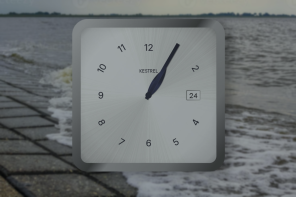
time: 1:05
